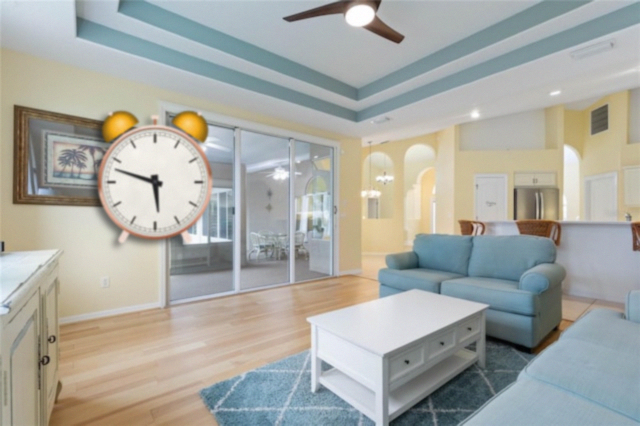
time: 5:48
